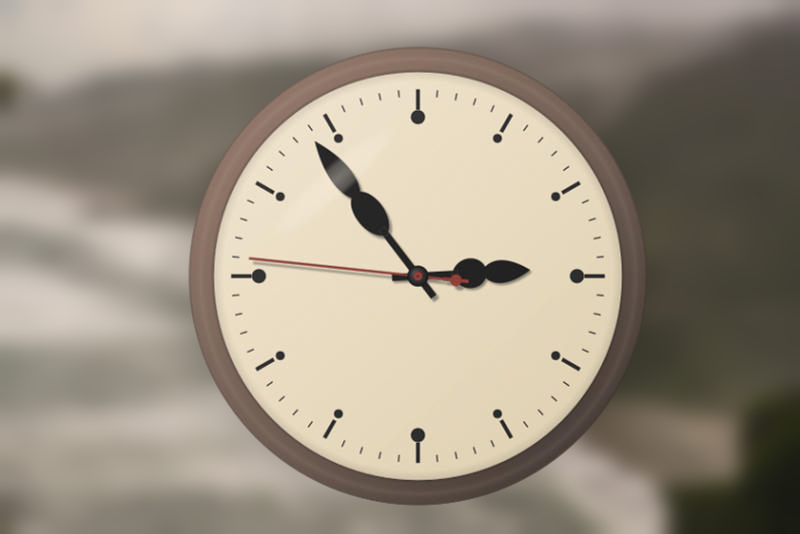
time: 2:53:46
